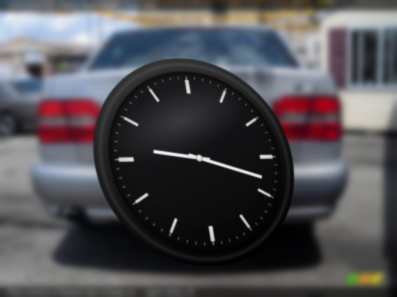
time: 9:18
